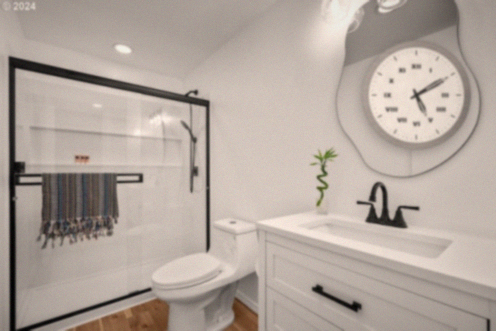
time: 5:10
